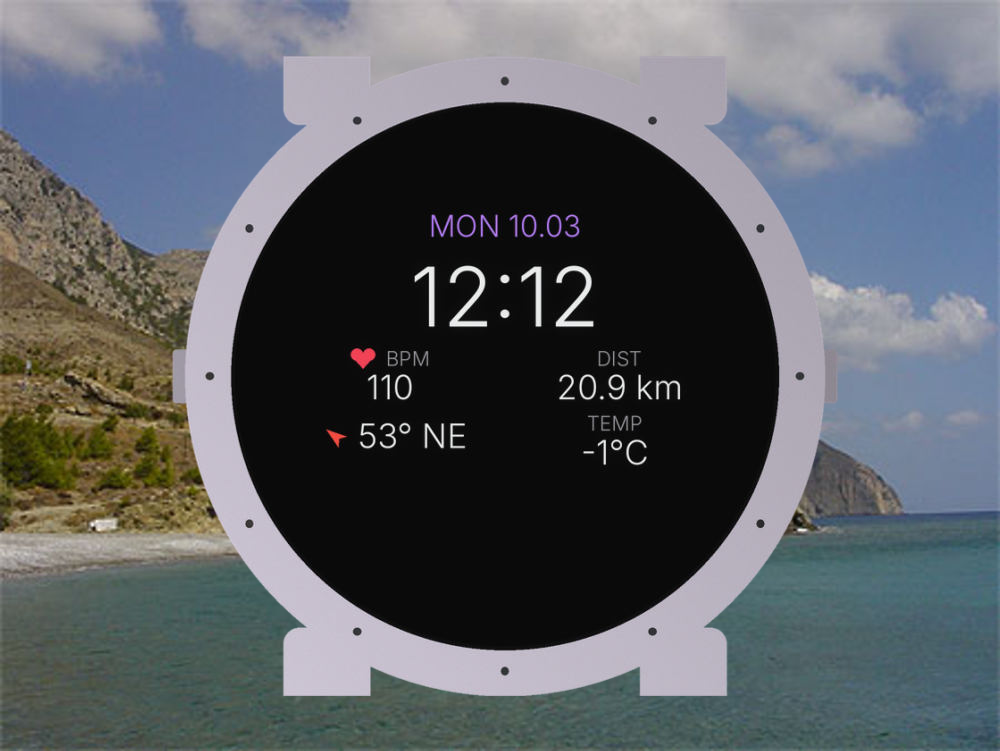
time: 12:12
